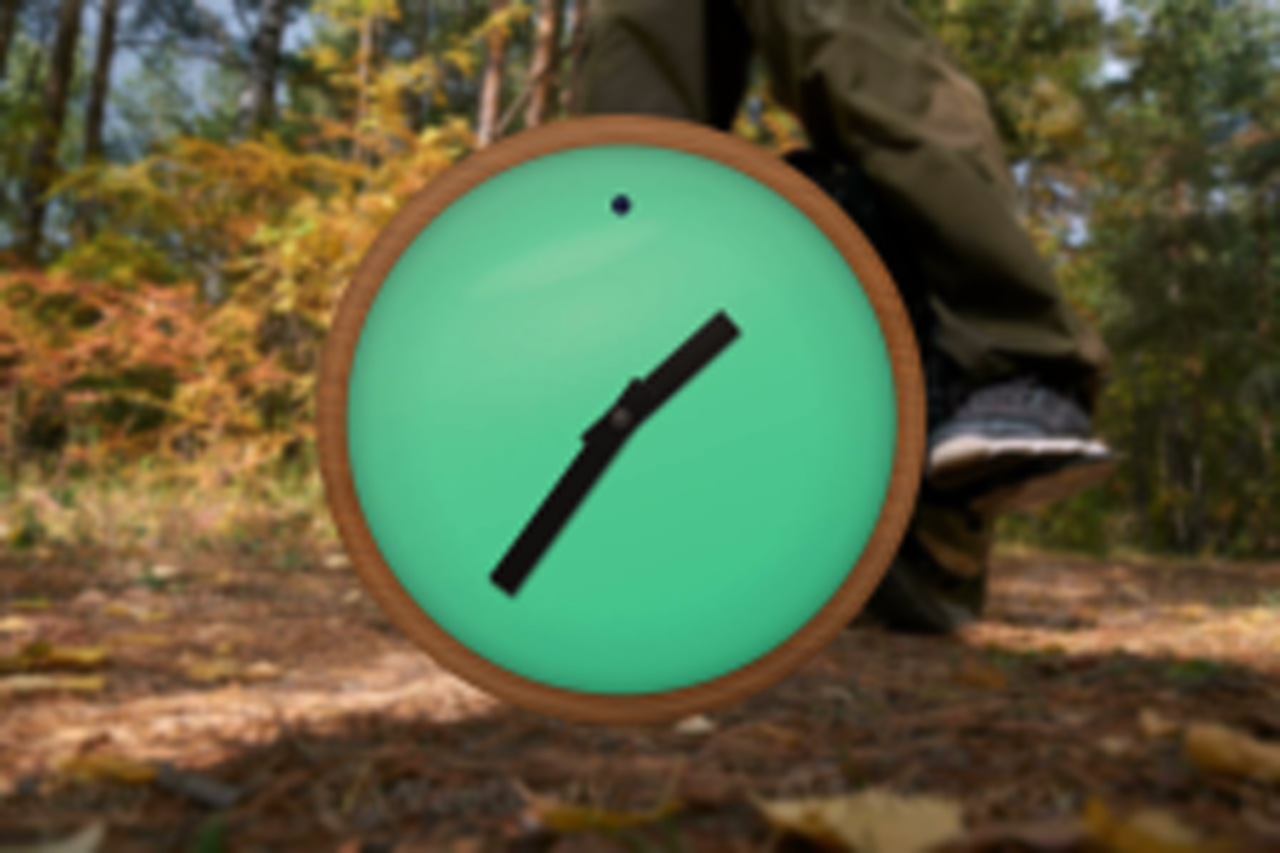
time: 1:36
